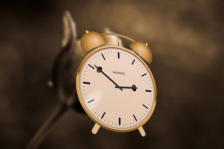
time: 2:51
